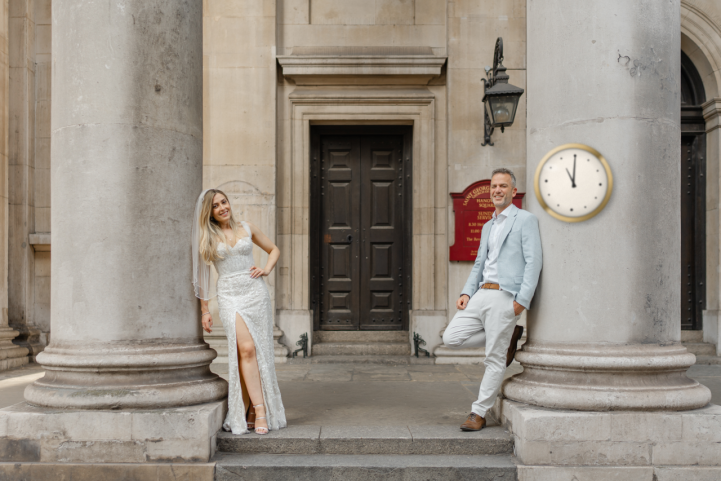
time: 11:00
